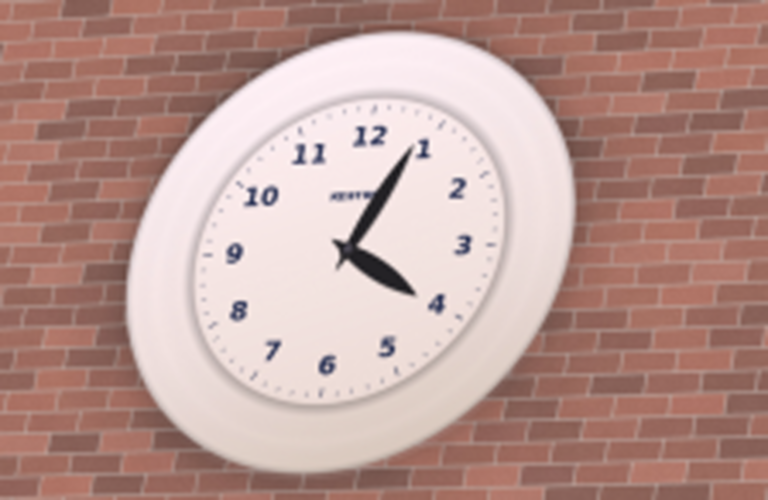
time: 4:04
